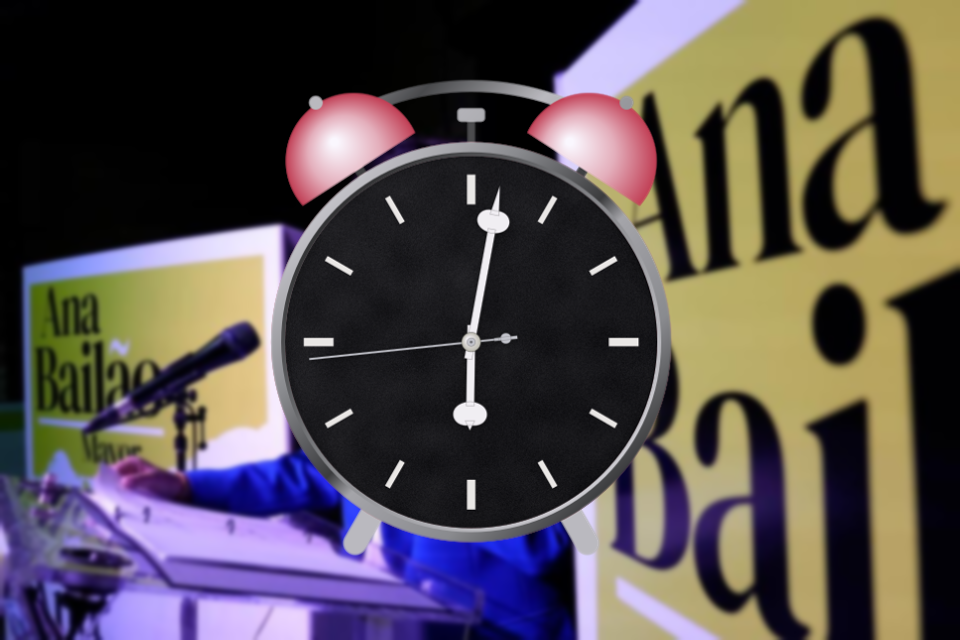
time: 6:01:44
